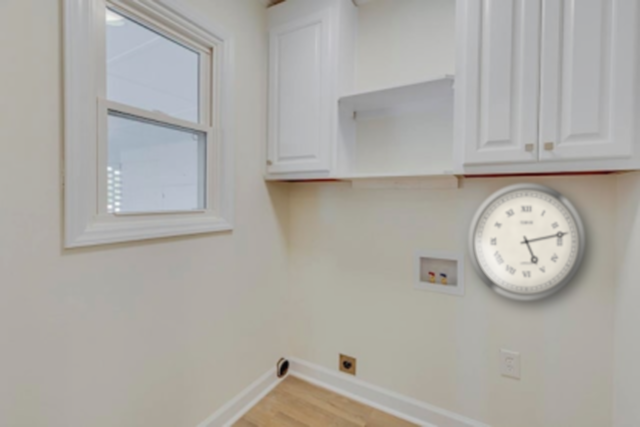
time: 5:13
